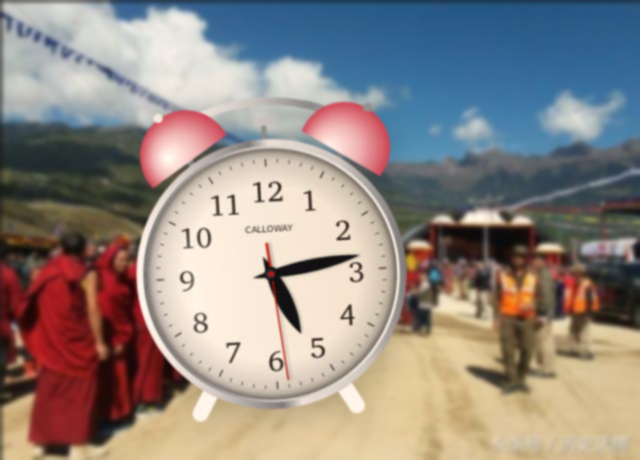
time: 5:13:29
